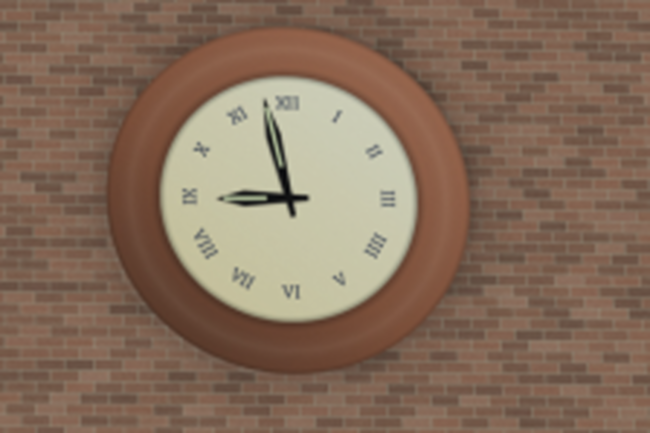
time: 8:58
